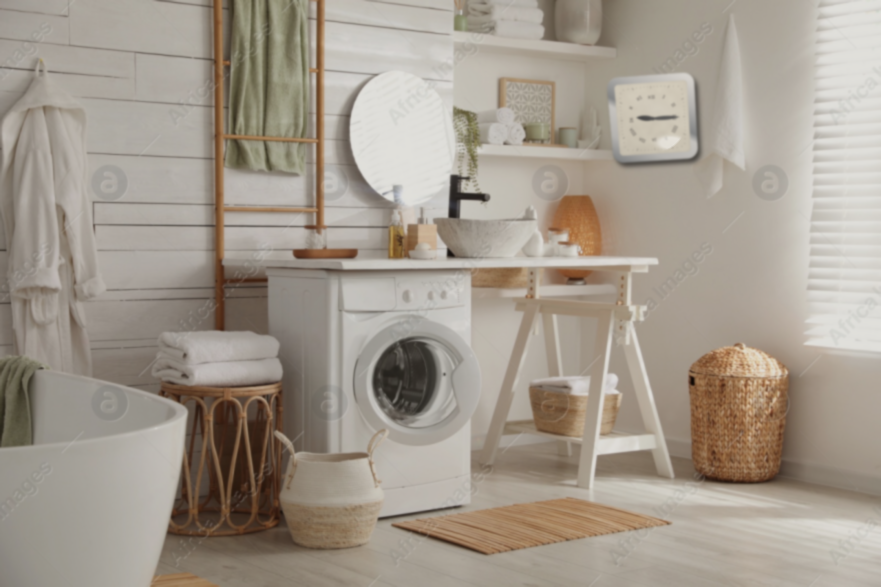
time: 9:15
